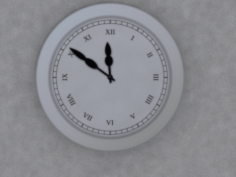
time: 11:51
